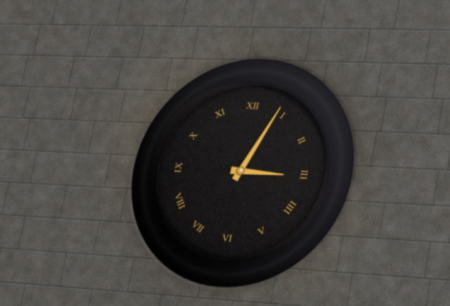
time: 3:04
